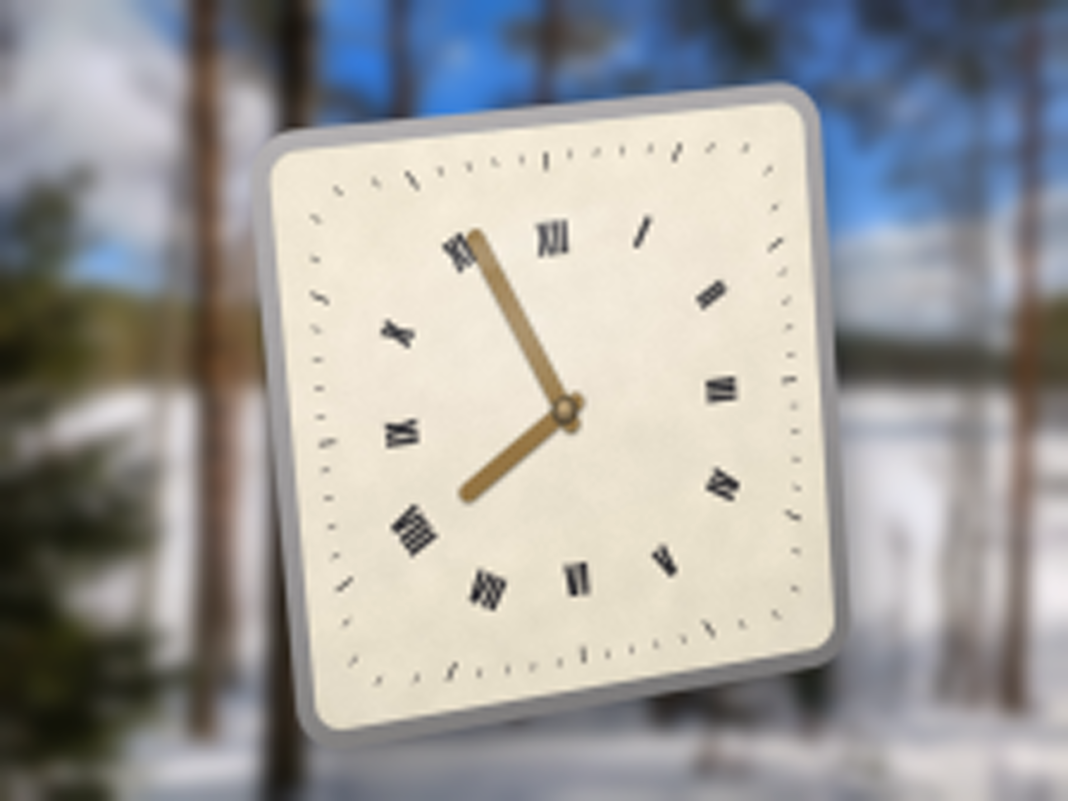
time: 7:56
